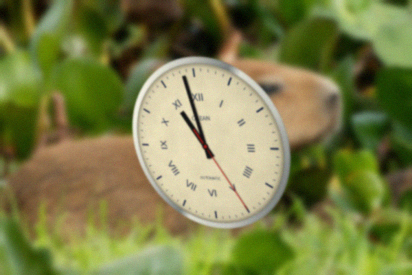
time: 10:58:25
